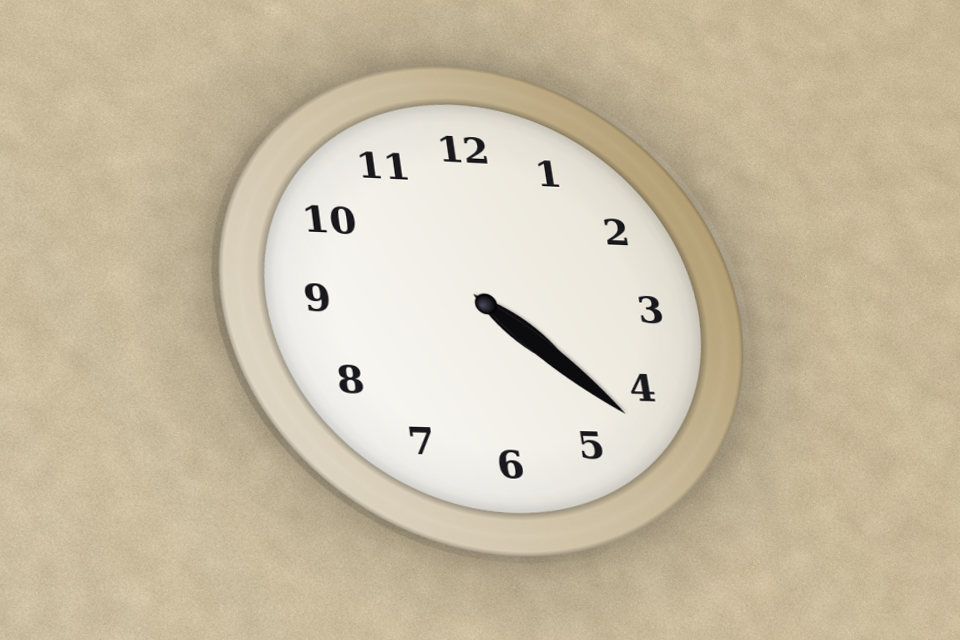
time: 4:22
